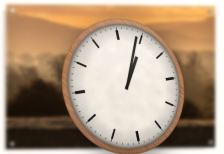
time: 1:04
